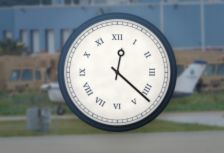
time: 12:22
